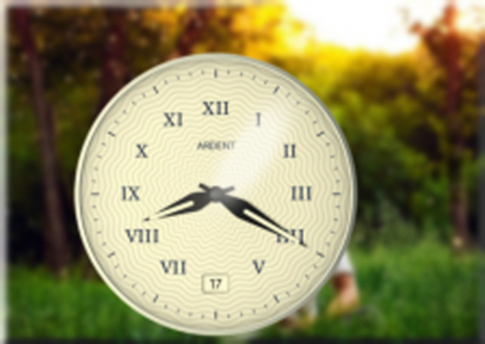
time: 8:20
